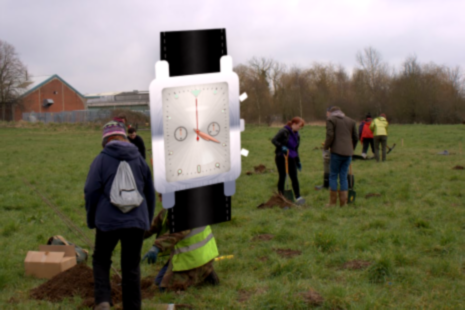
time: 4:20
